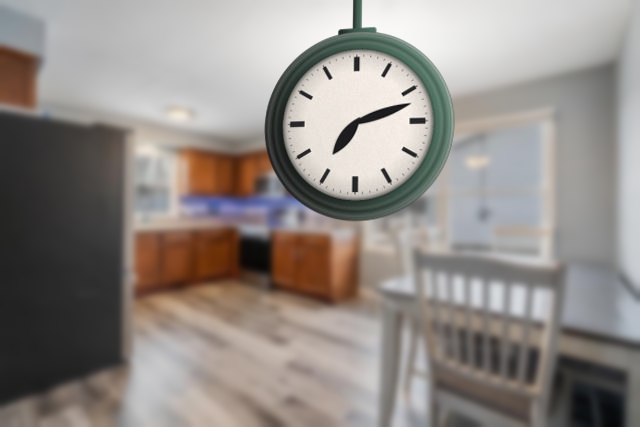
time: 7:12
